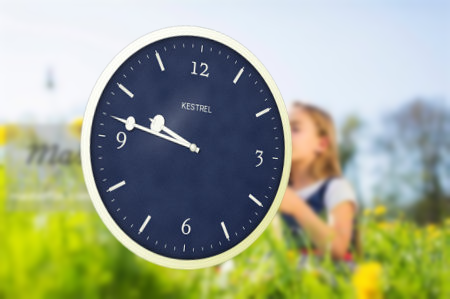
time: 9:47
